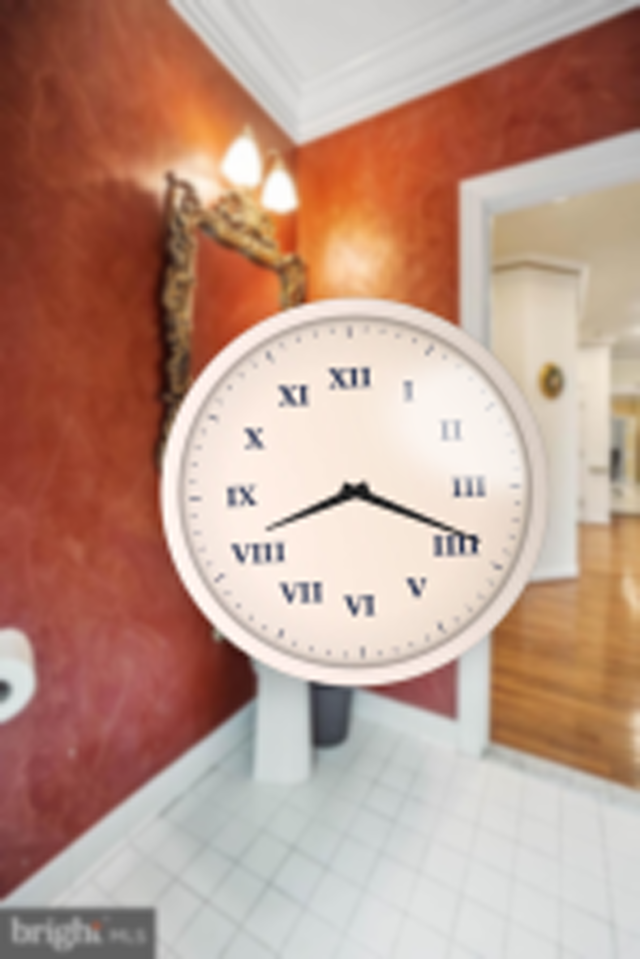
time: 8:19
